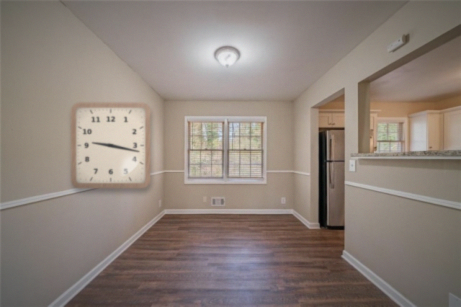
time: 9:17
